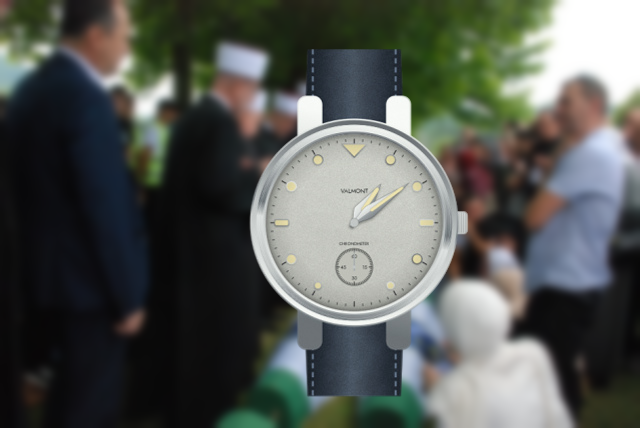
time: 1:09
